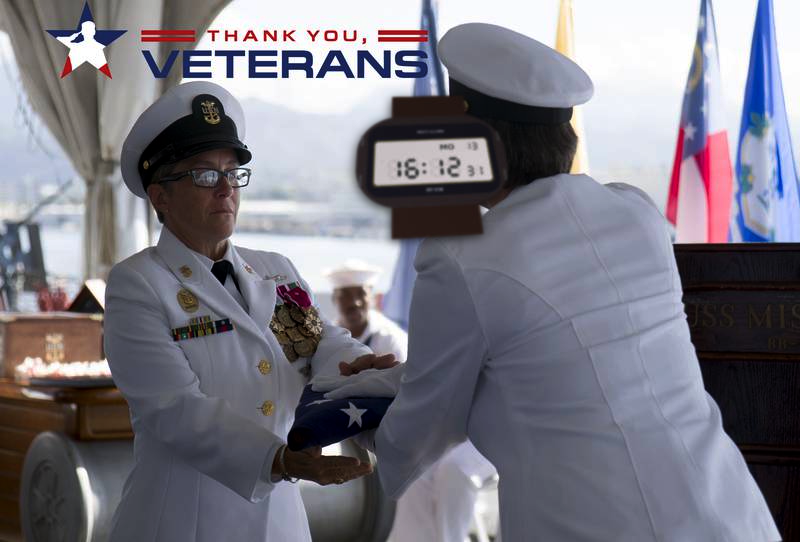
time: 16:12
